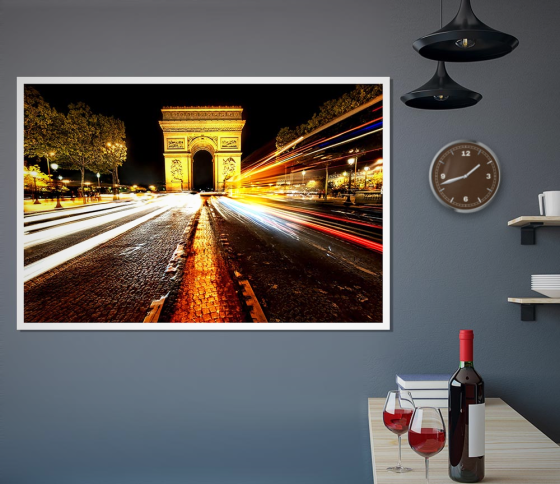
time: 1:42
